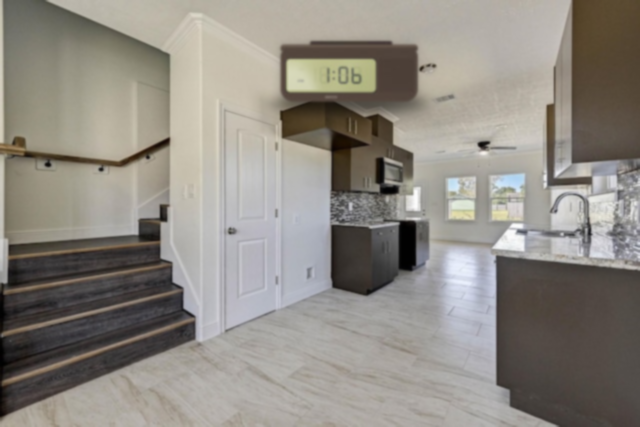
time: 1:06
